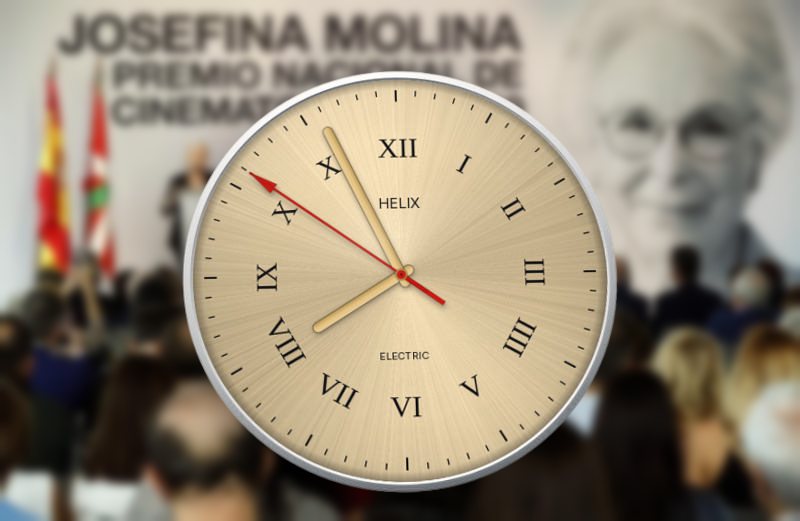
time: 7:55:51
